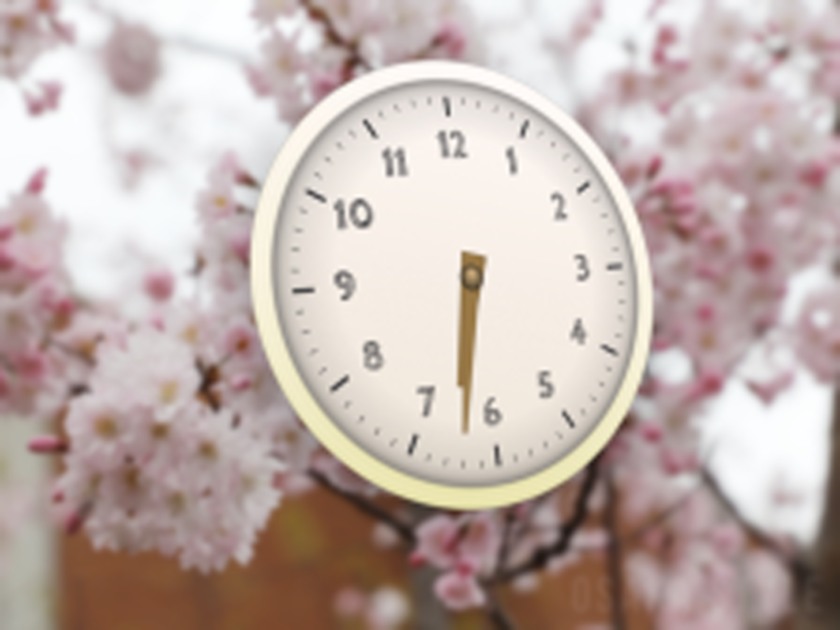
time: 6:32
